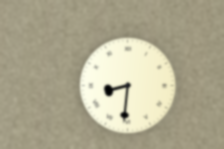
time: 8:31
